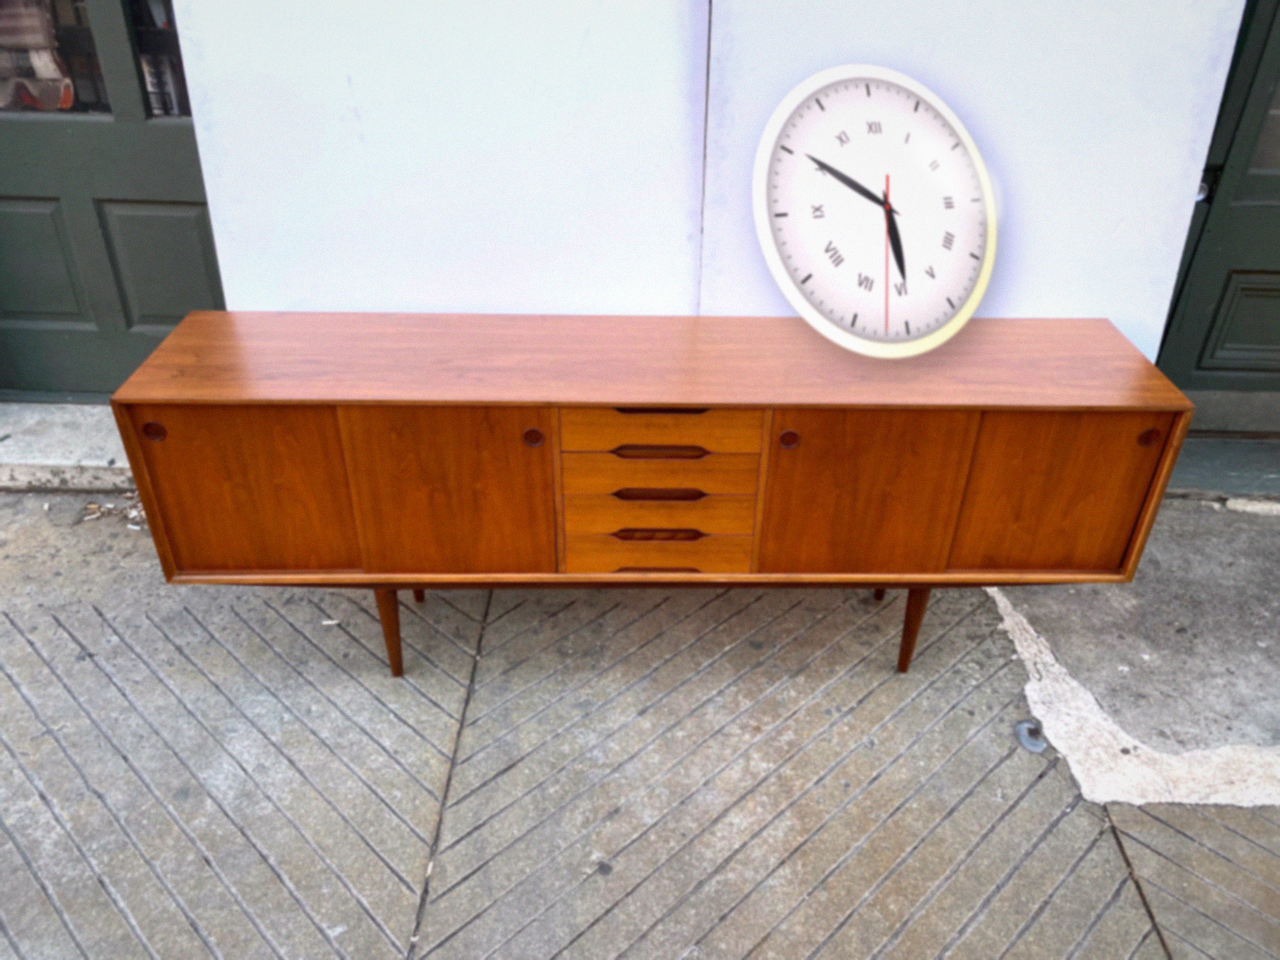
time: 5:50:32
